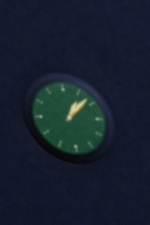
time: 1:08
